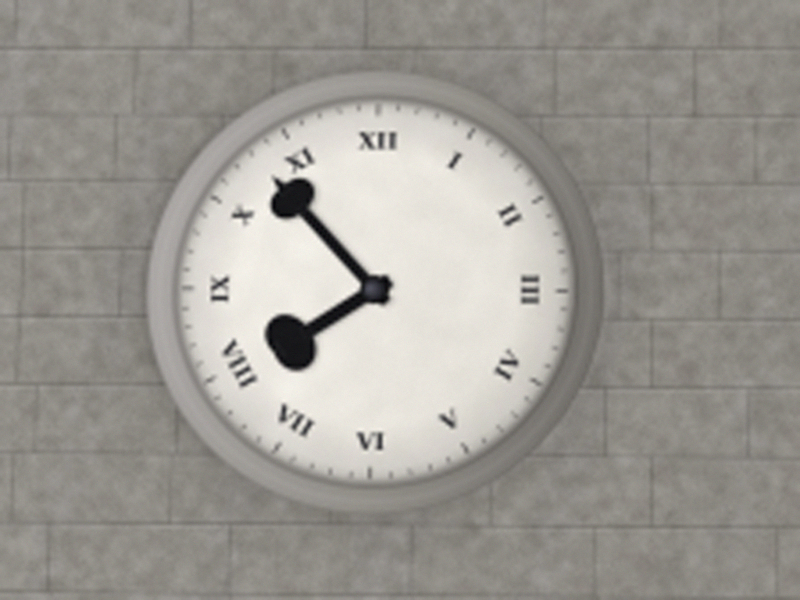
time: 7:53
